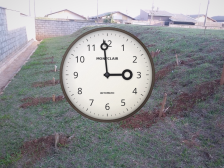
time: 2:59
